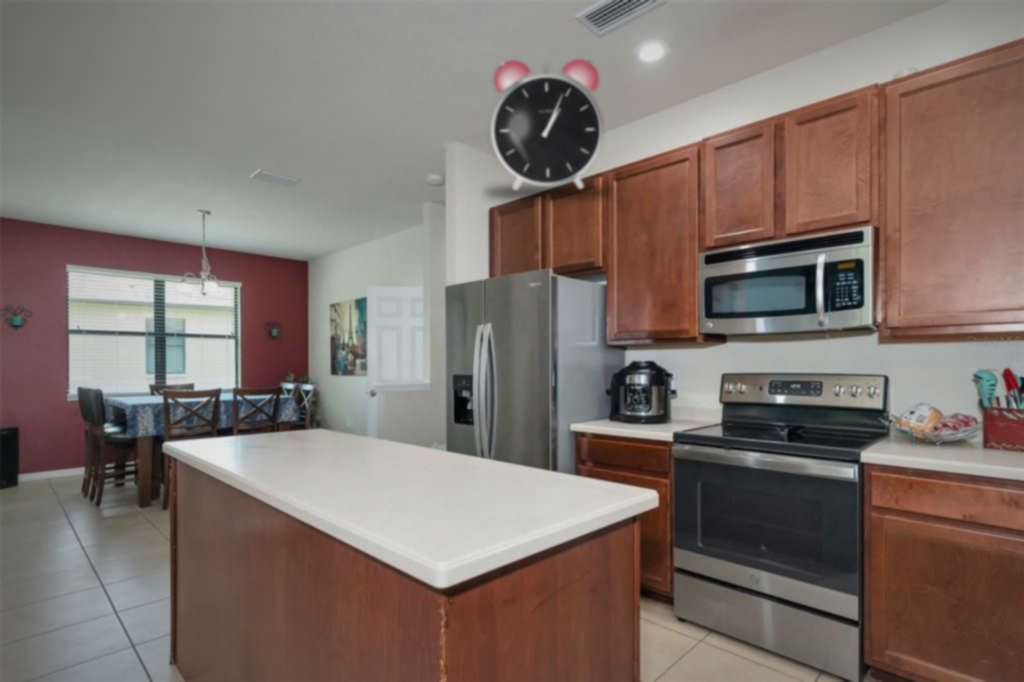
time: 1:04
